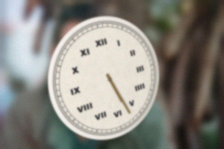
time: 5:27
